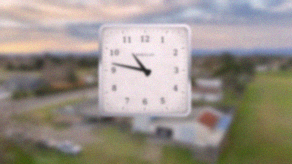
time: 10:47
